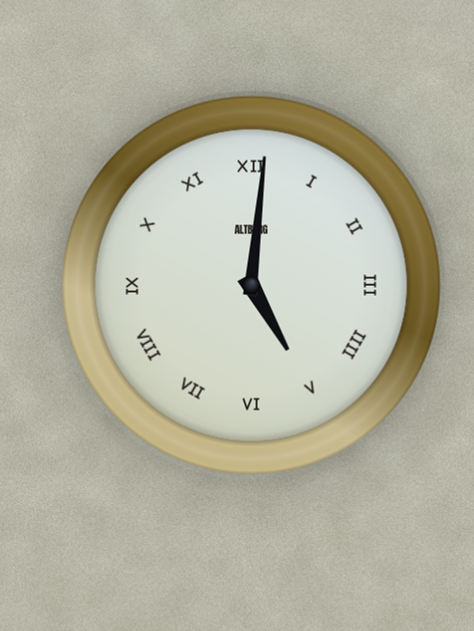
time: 5:01
